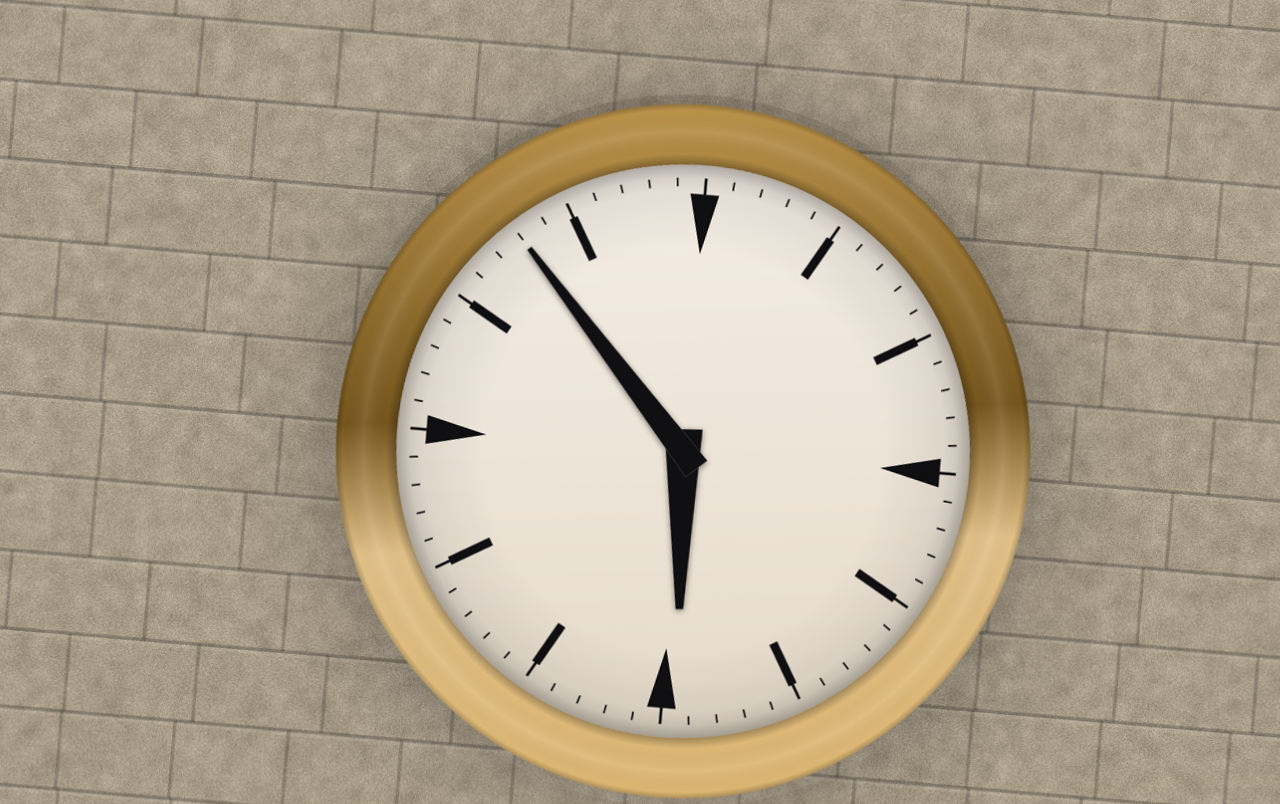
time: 5:53
